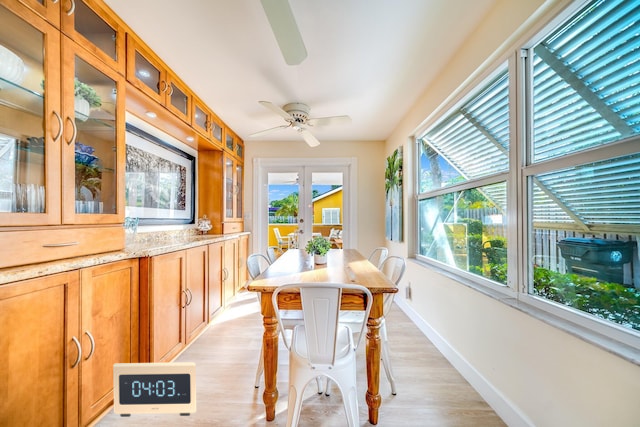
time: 4:03
